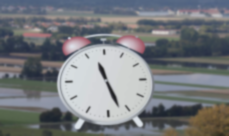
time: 11:27
